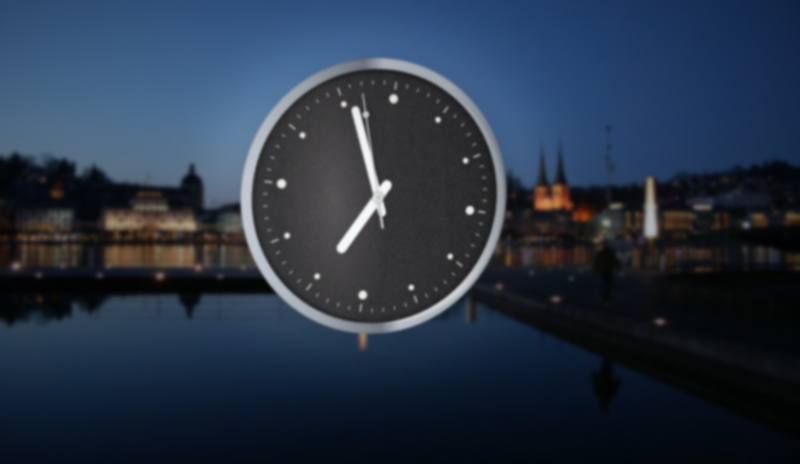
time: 6:55:57
